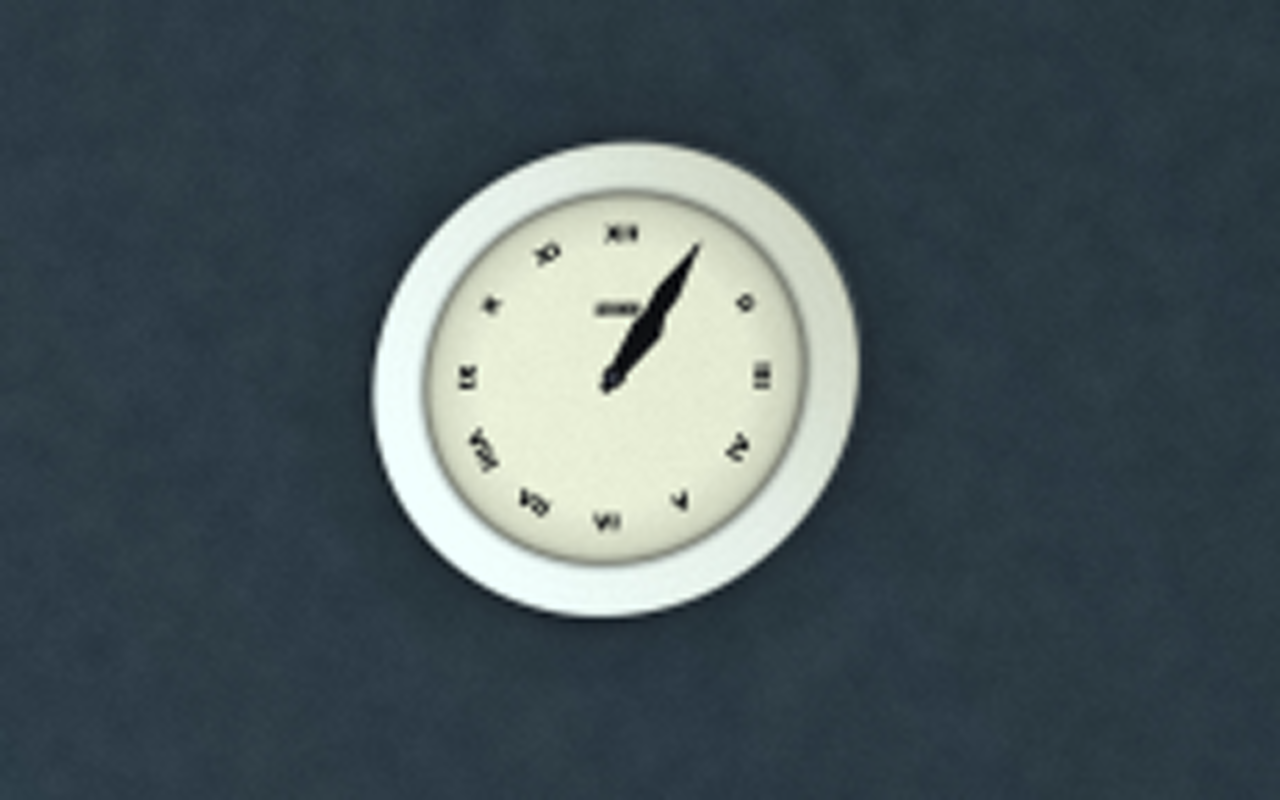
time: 1:05
